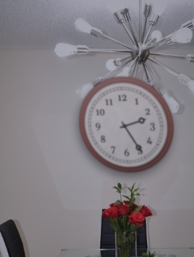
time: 2:25
